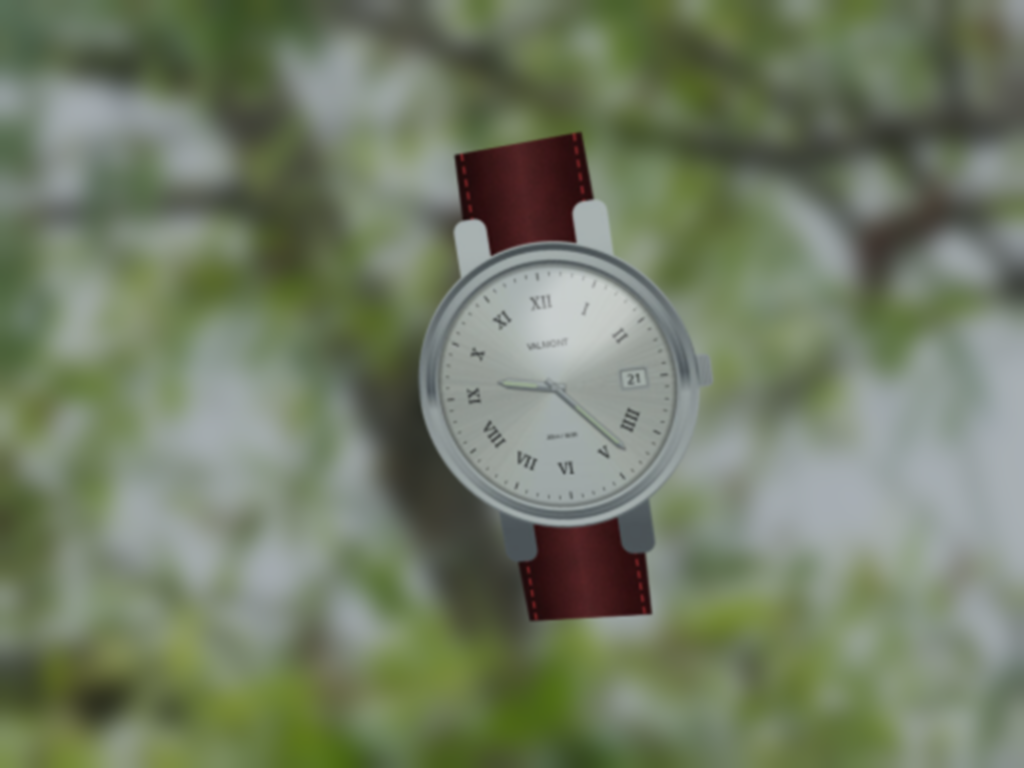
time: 9:23
